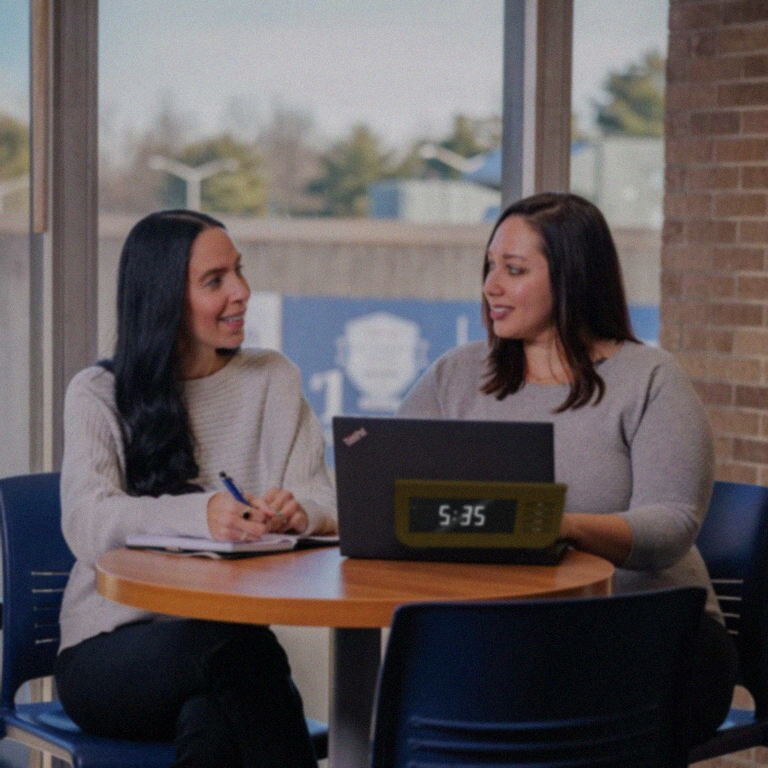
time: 5:35
